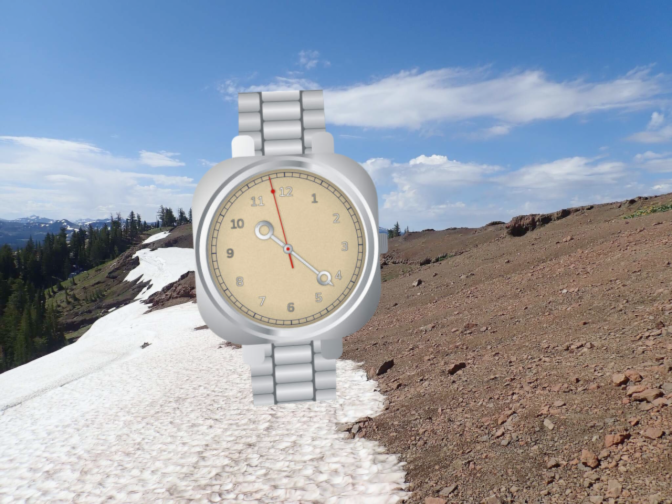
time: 10:21:58
